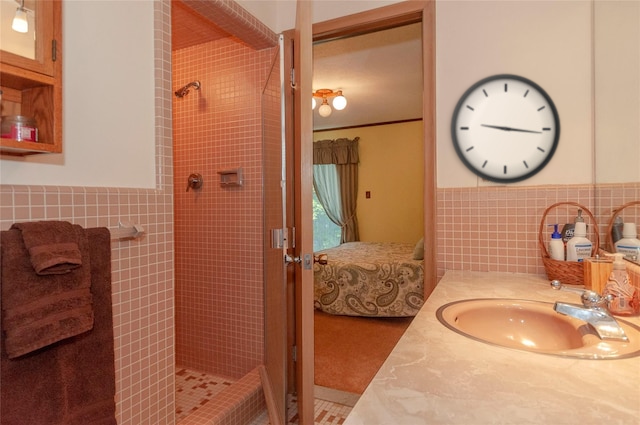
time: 9:16
